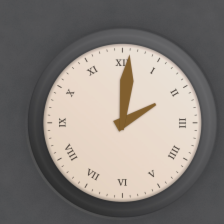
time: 2:01
